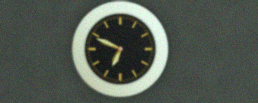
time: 6:49
